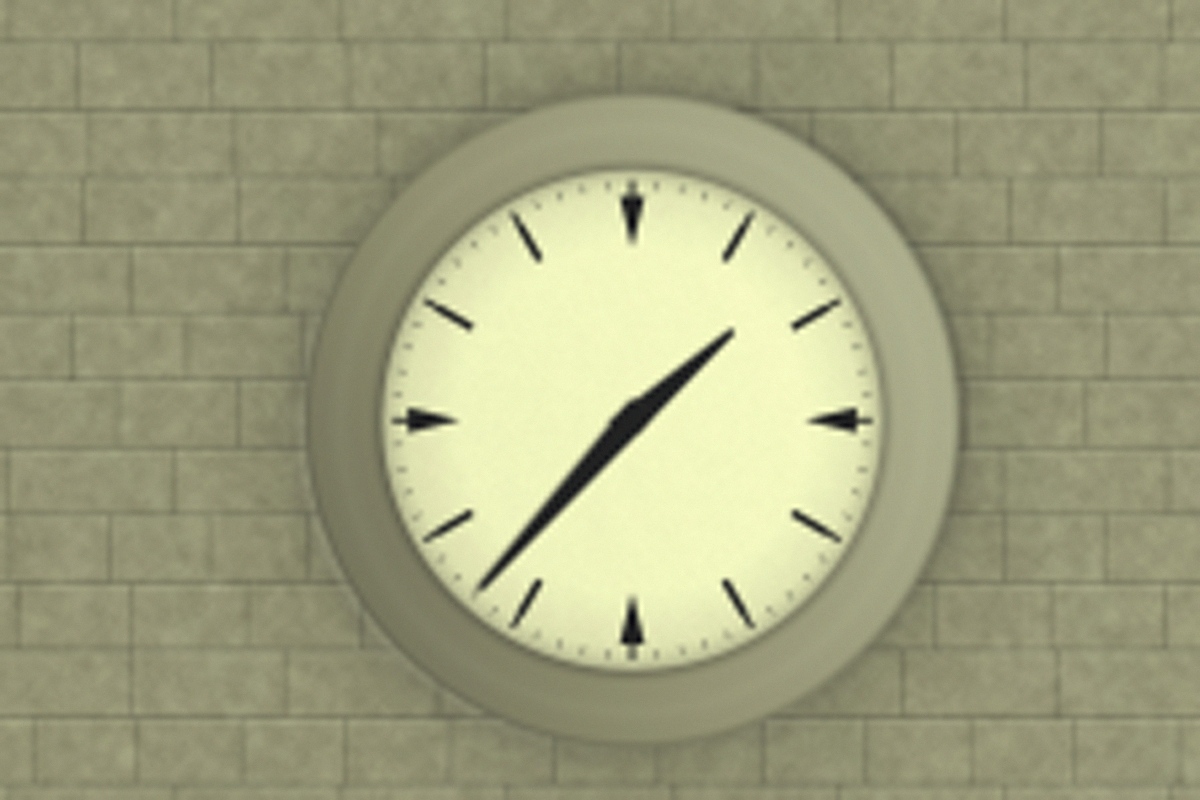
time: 1:37
